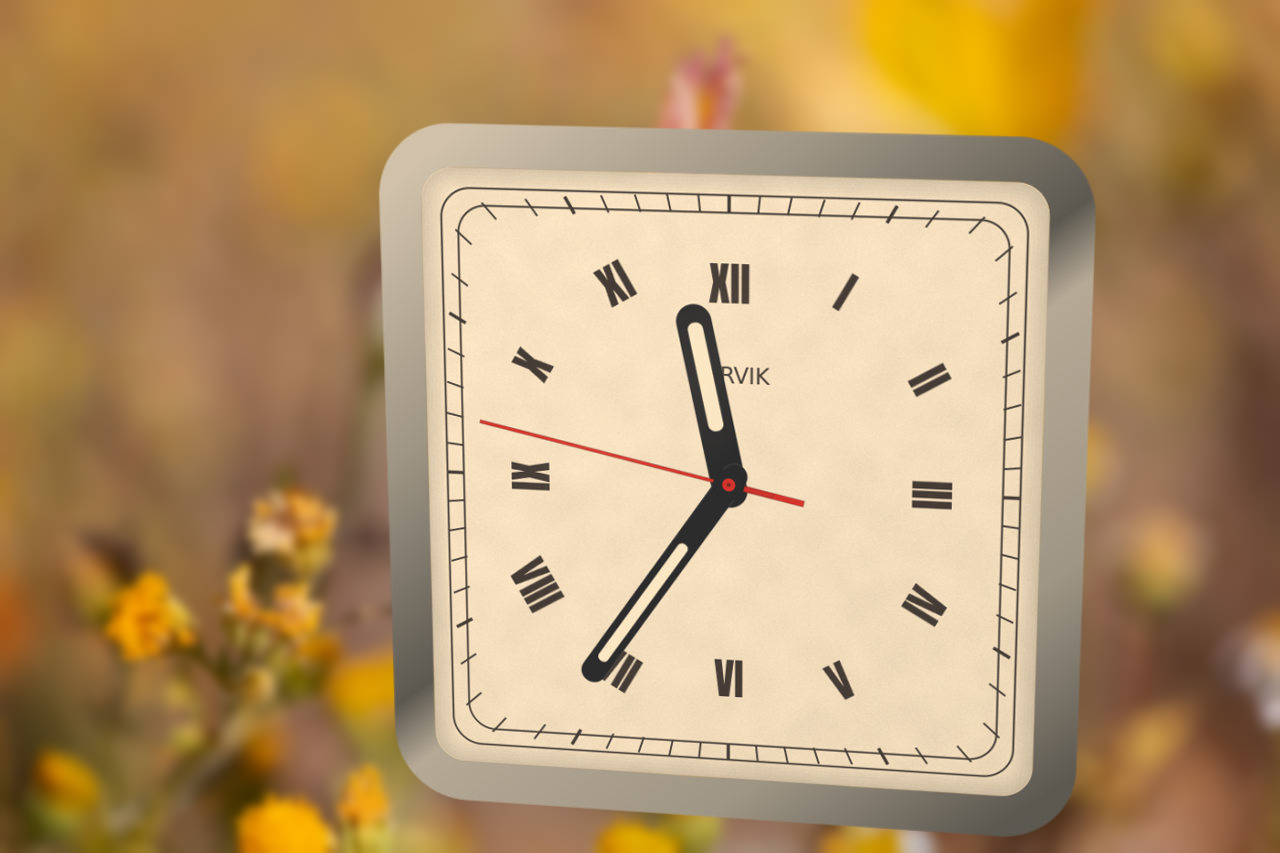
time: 11:35:47
